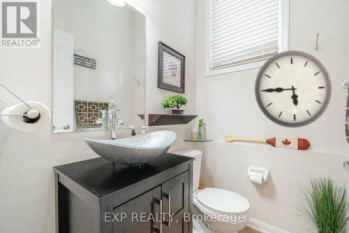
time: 5:45
